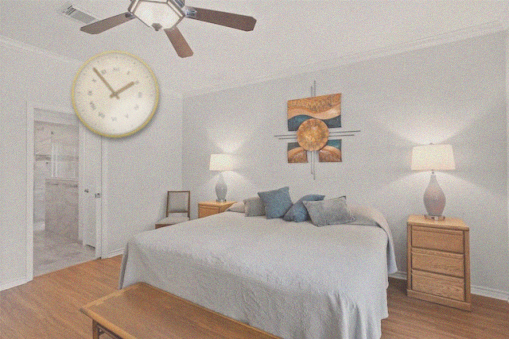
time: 1:53
